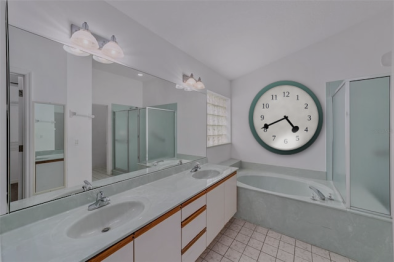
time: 4:41
